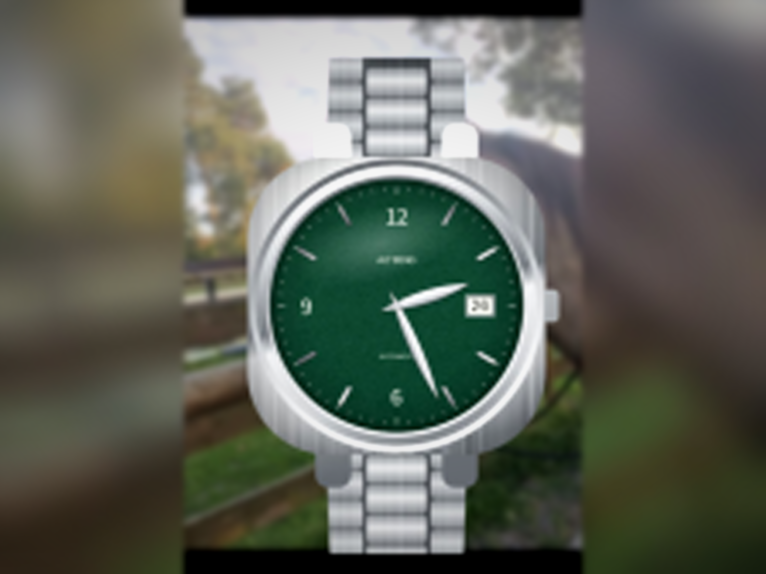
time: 2:26
